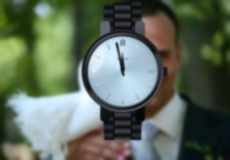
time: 11:58
